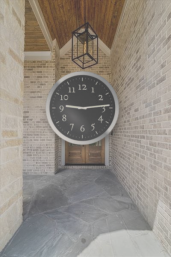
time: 9:14
